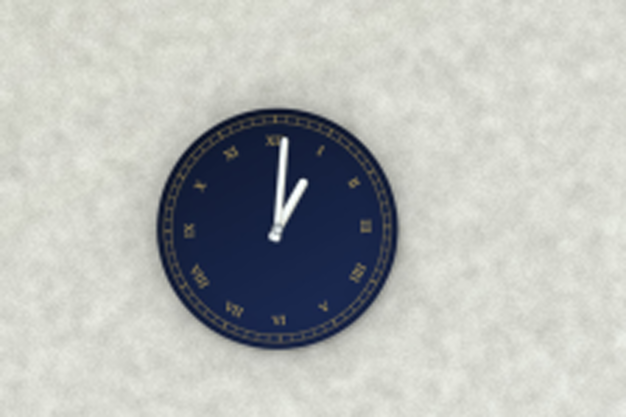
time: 1:01
